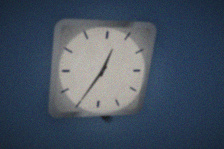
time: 12:35
